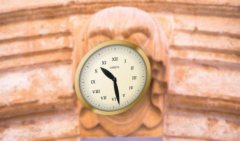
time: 10:28
